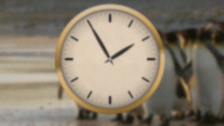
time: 1:55
